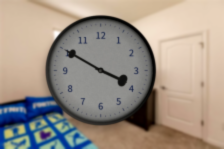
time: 3:50
